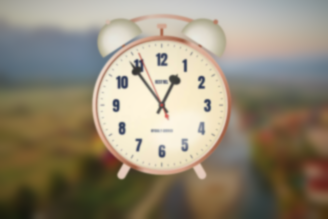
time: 12:53:56
